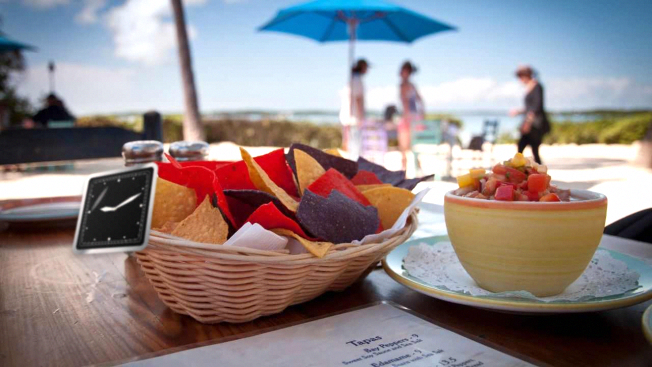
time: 9:11
